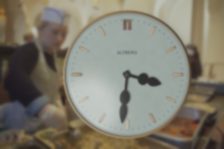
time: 3:31
